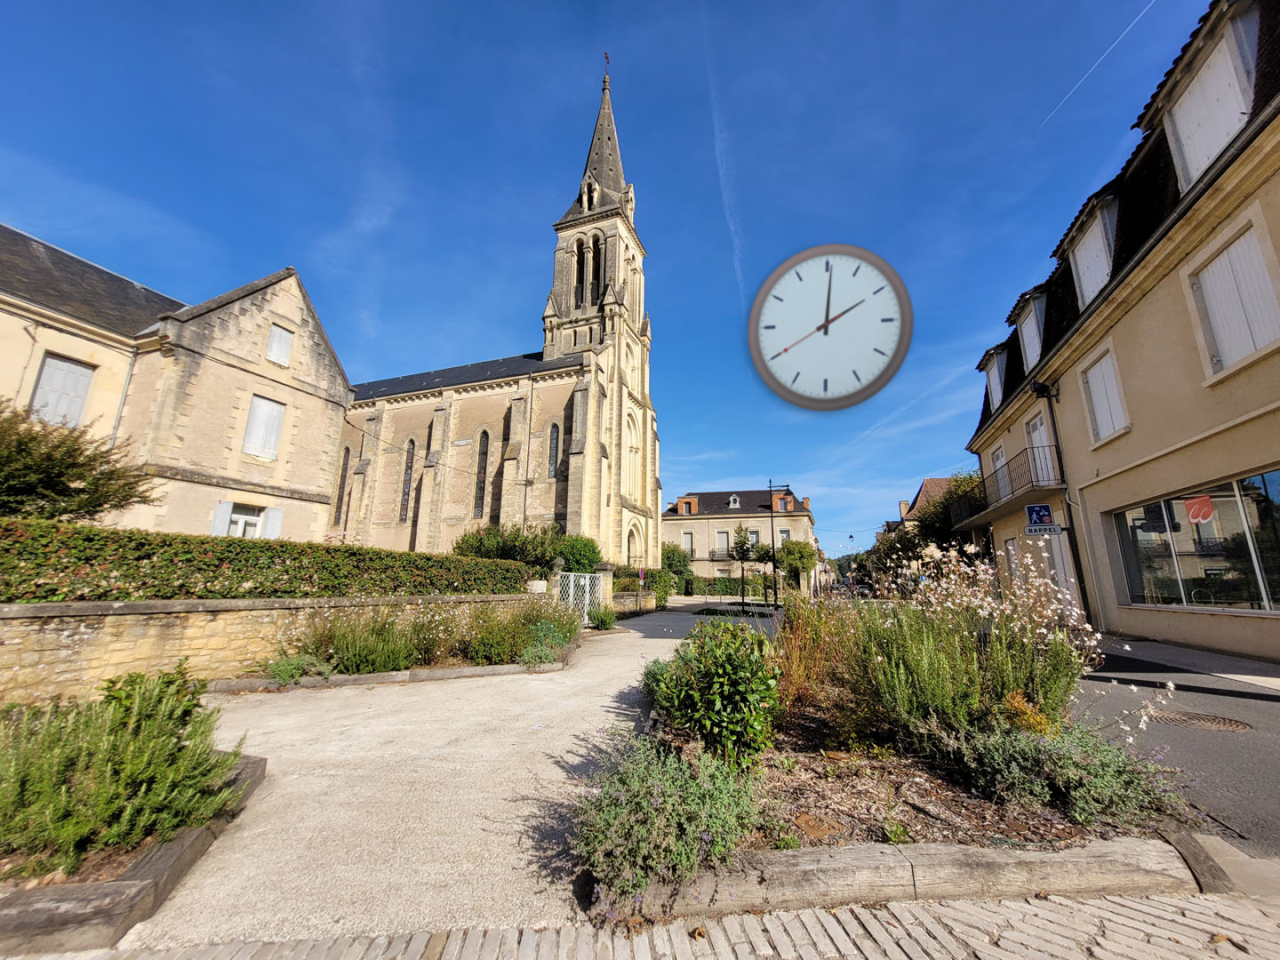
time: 2:00:40
